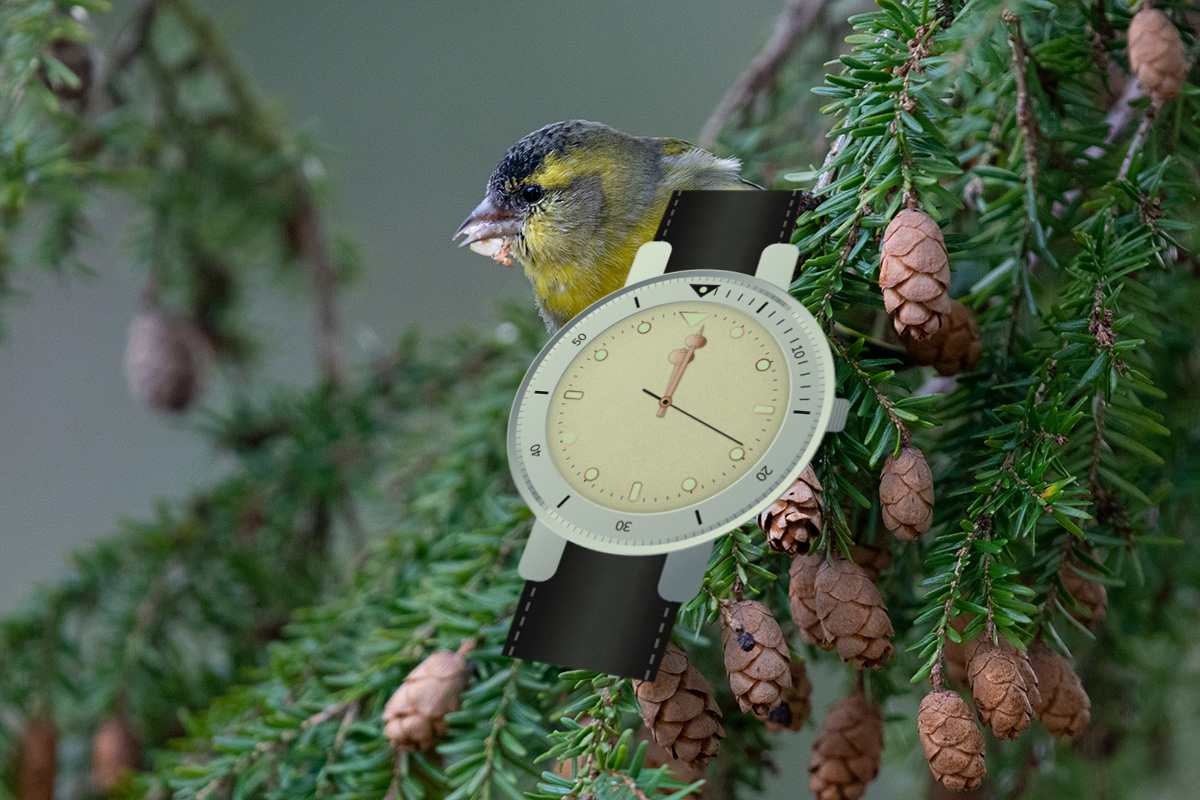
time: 12:01:19
